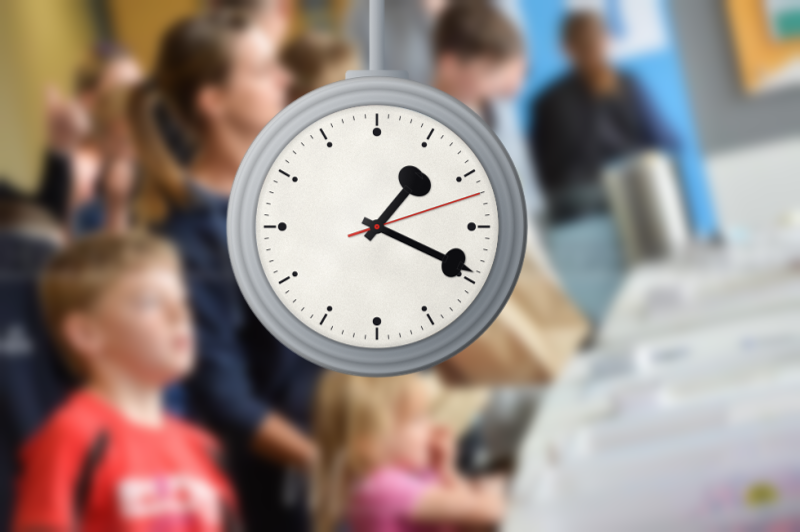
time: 1:19:12
